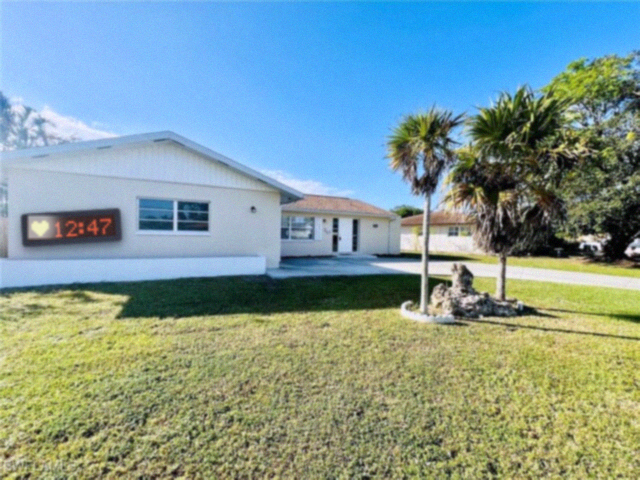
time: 12:47
